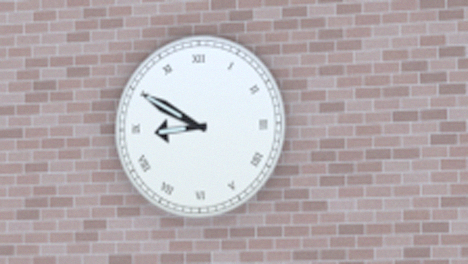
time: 8:50
